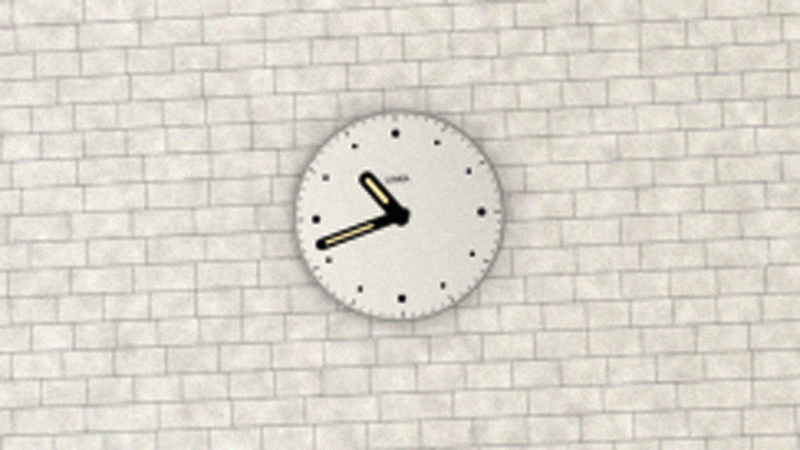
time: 10:42
